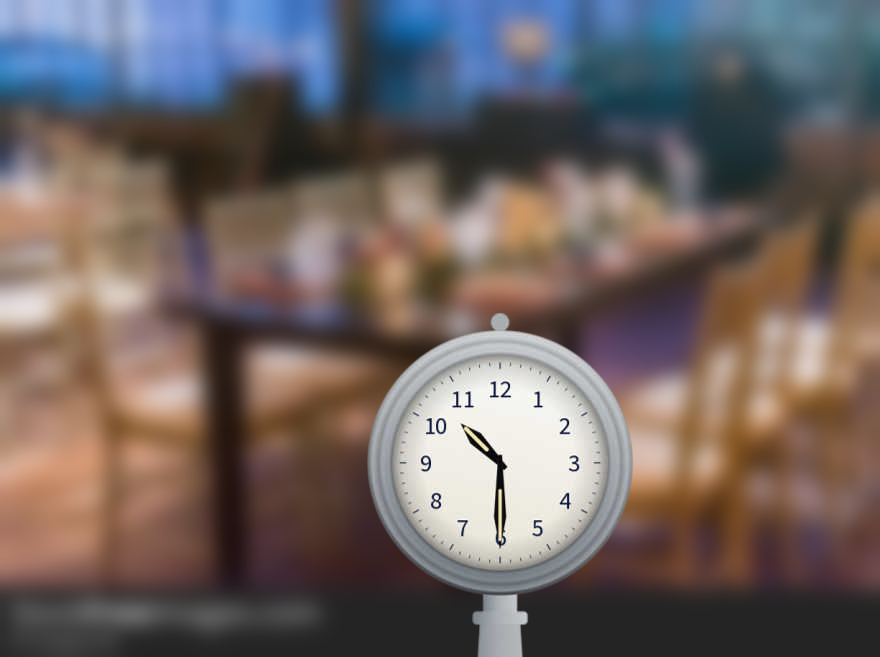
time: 10:30
